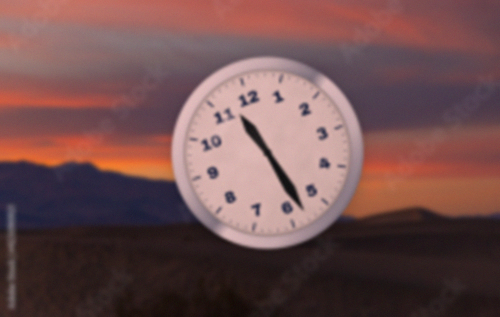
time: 11:28
